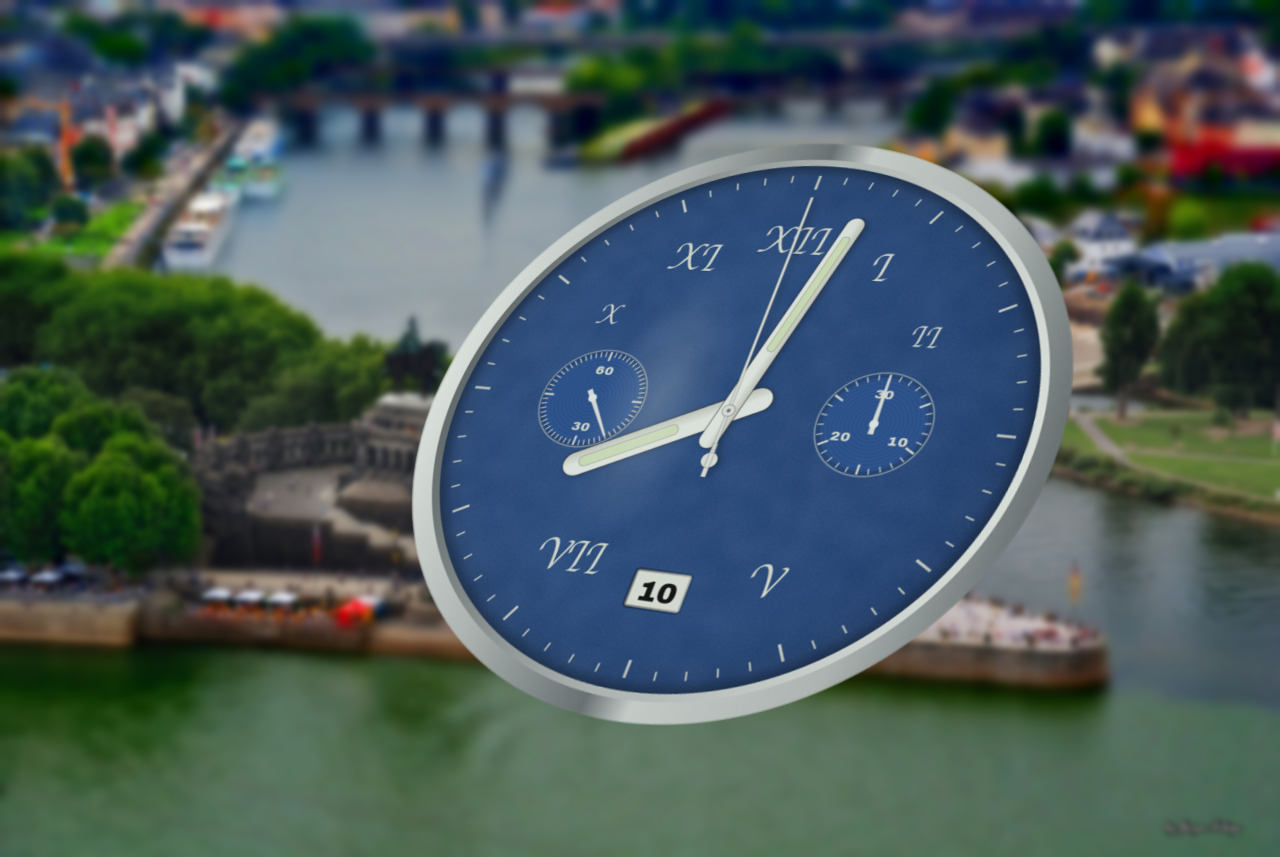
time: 8:02:24
